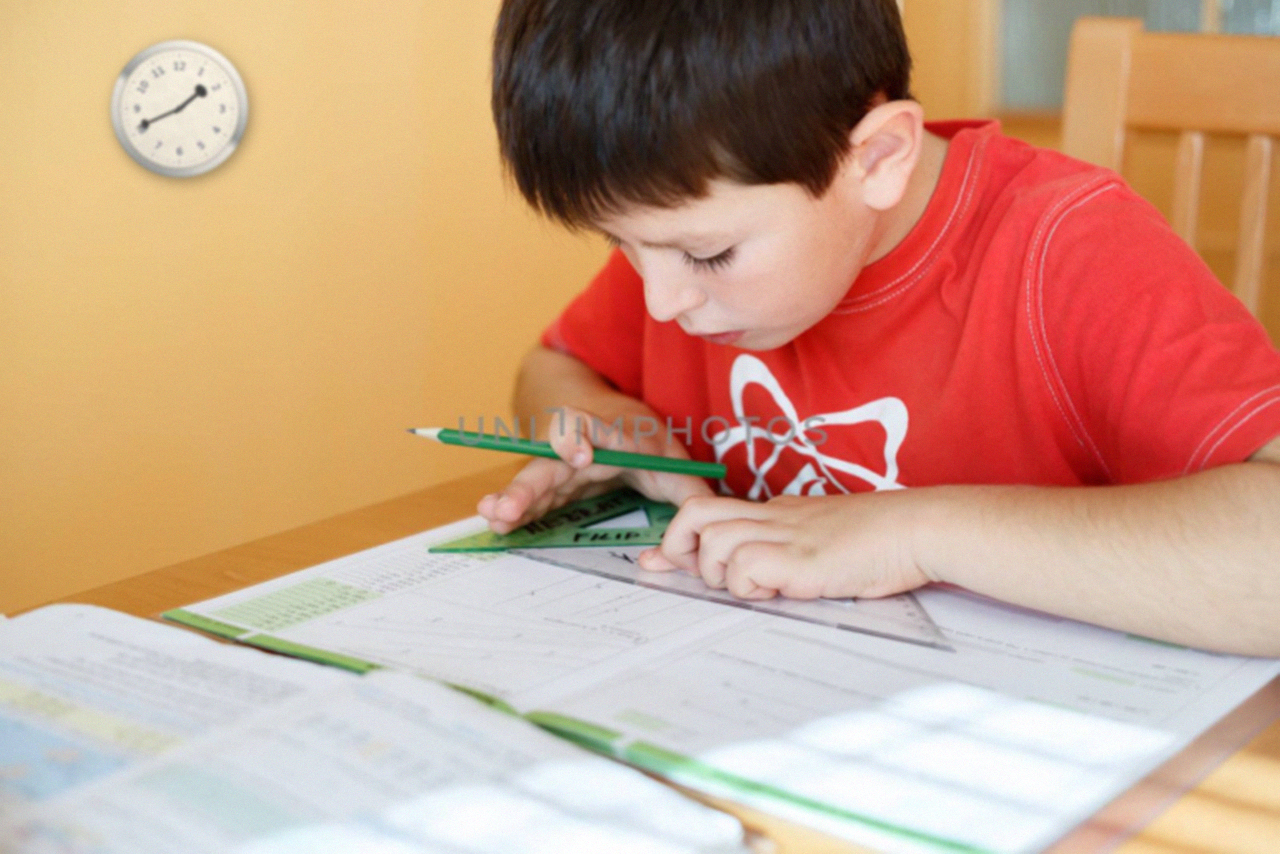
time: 1:41
